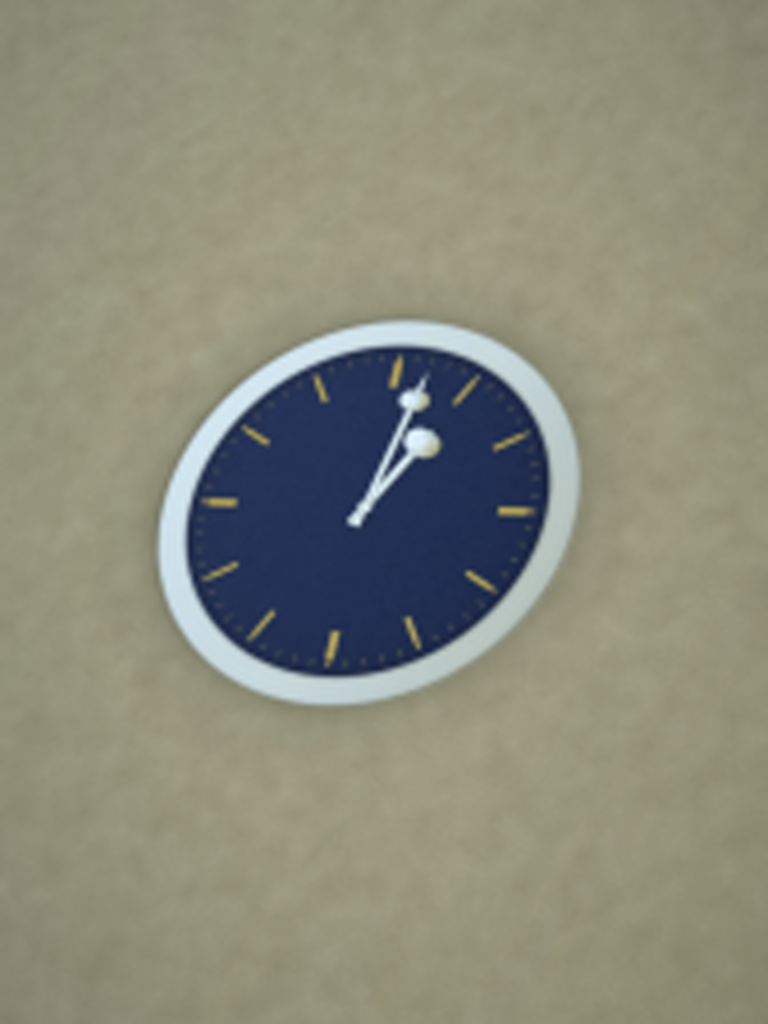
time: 1:02
